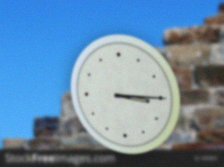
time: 3:15
